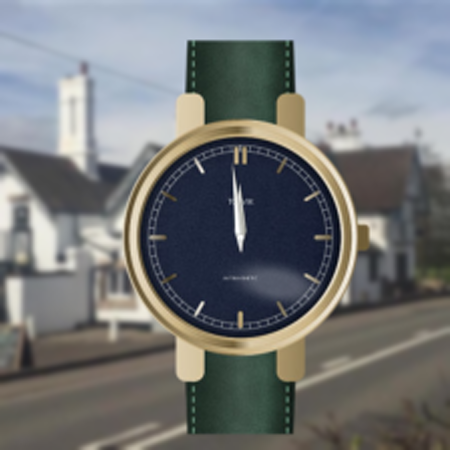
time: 11:59
